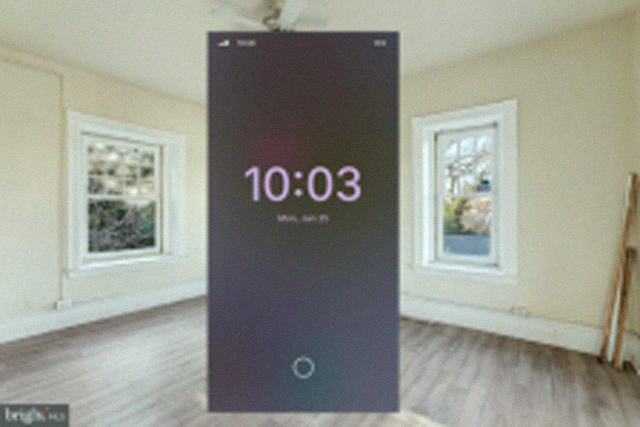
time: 10:03
